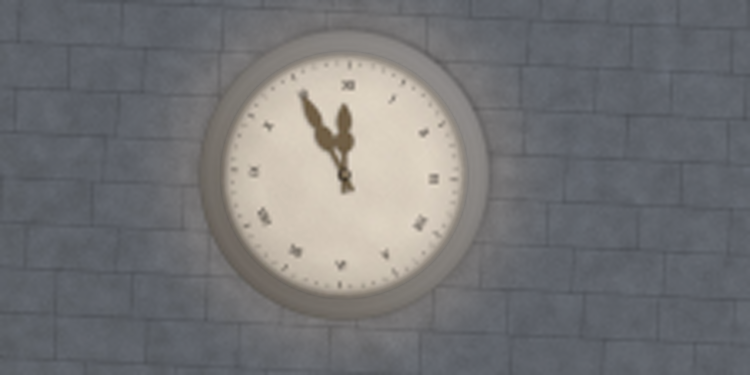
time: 11:55
